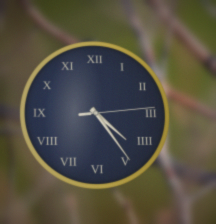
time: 4:24:14
